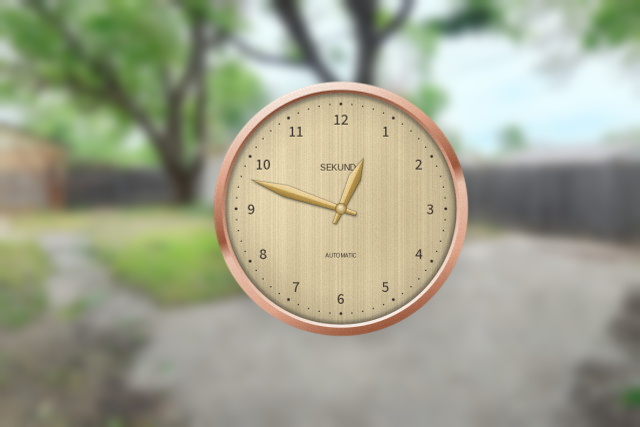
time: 12:48
